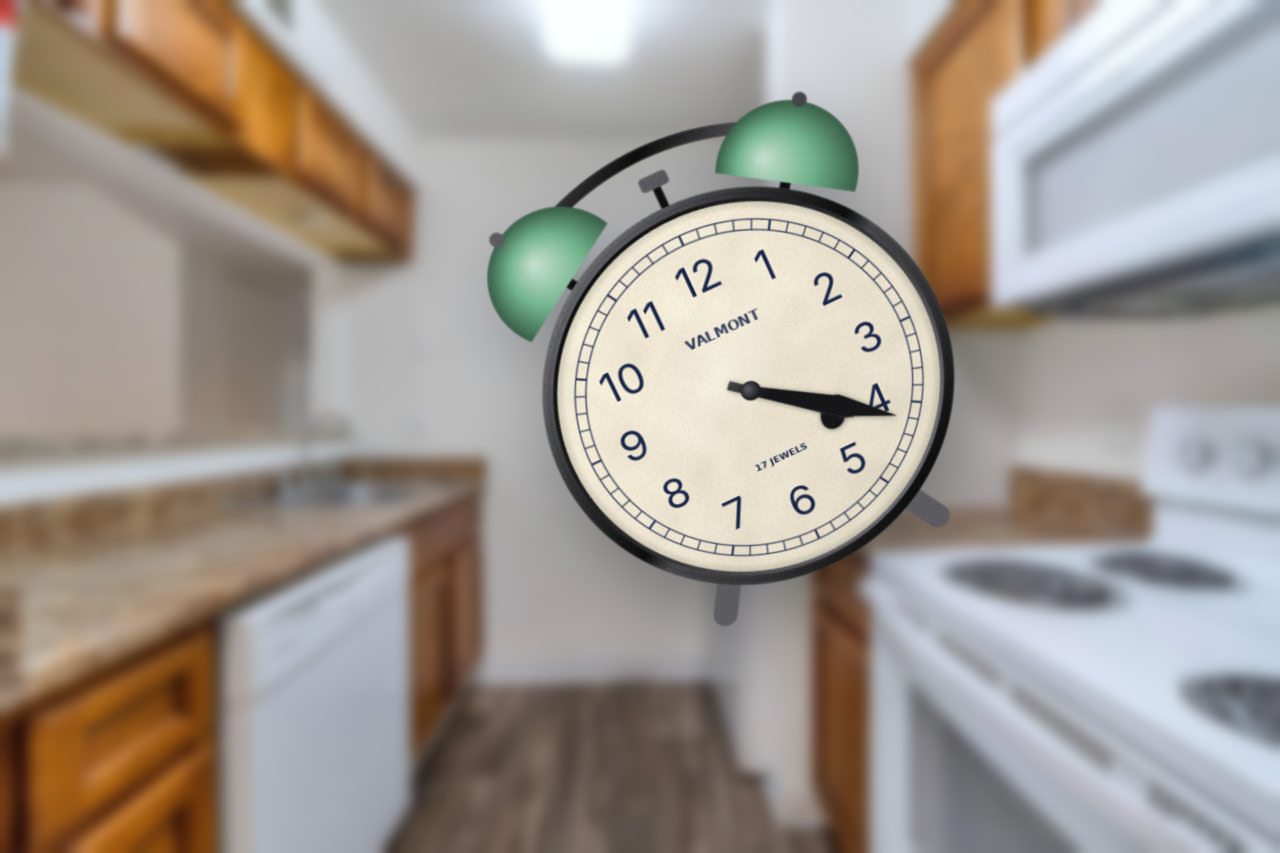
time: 4:21
